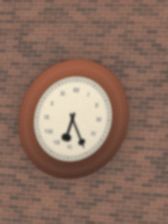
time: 6:25
